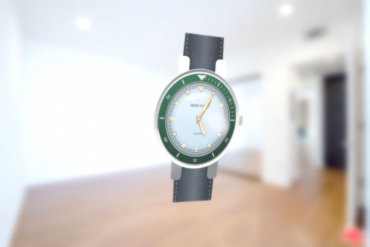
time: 5:05
